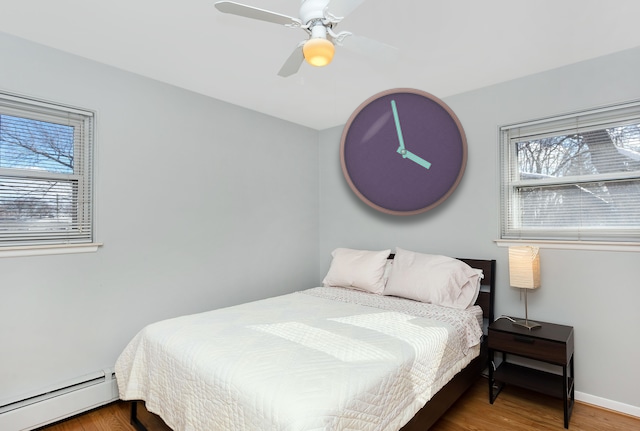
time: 3:58
